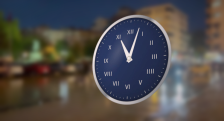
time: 11:03
